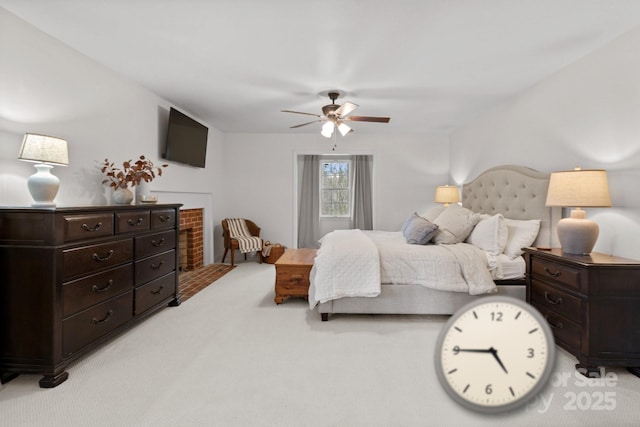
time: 4:45
